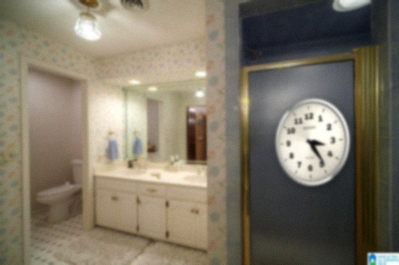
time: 3:24
